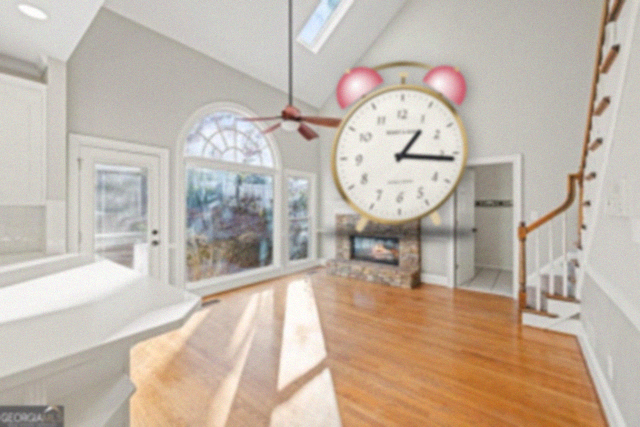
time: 1:16
